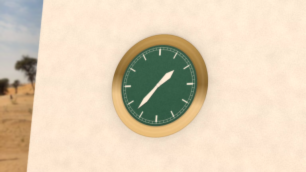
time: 1:37
